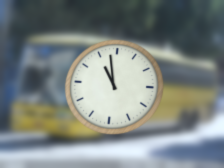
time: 10:58
